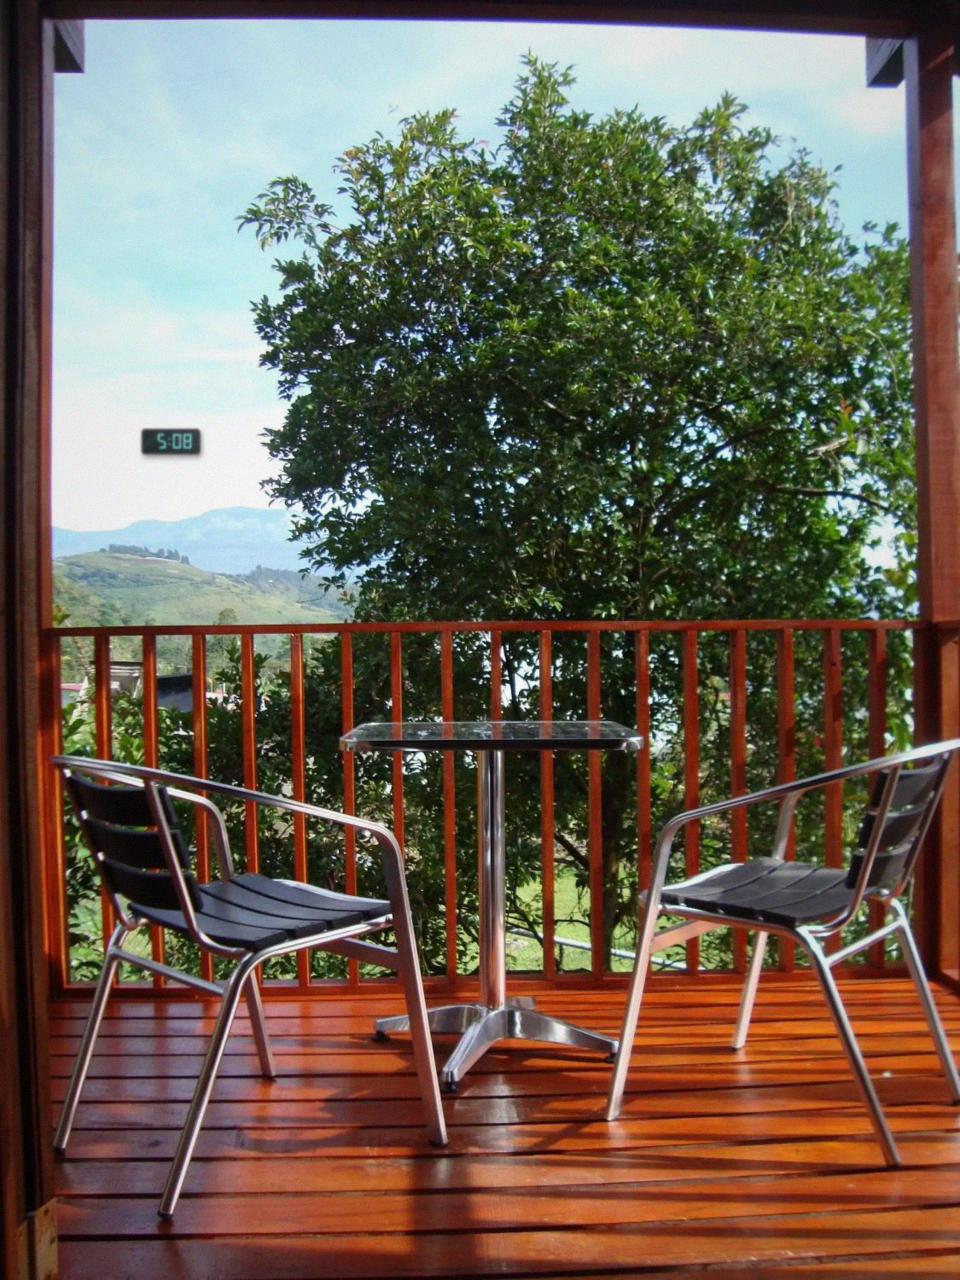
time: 5:08
